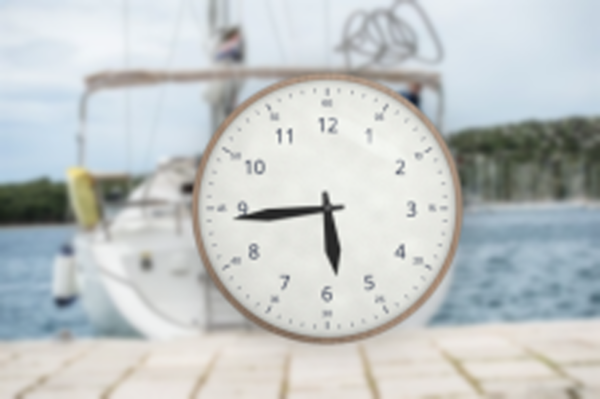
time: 5:44
